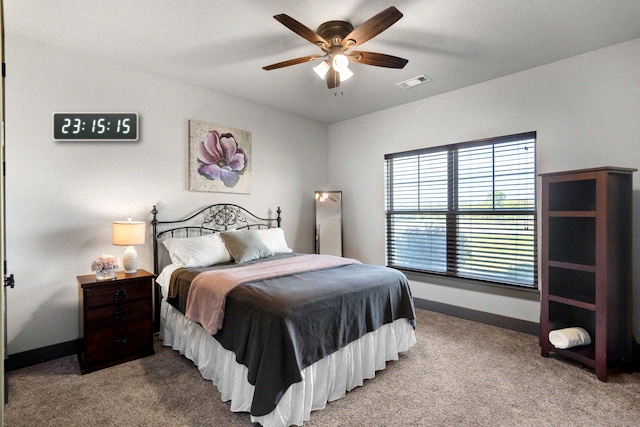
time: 23:15:15
